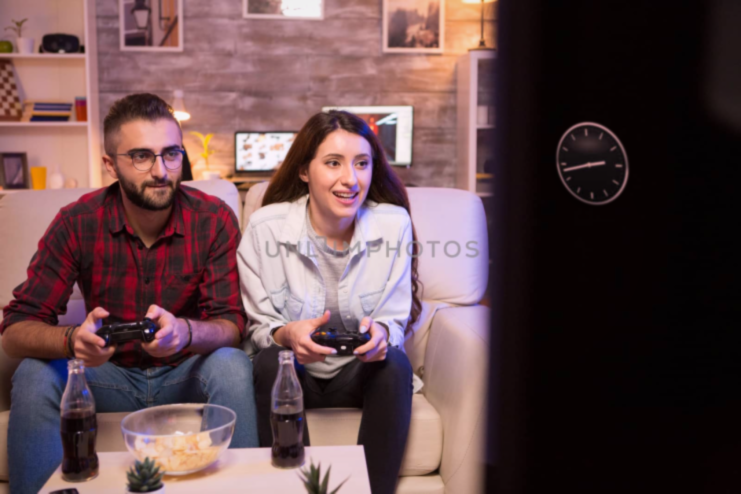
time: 2:43
